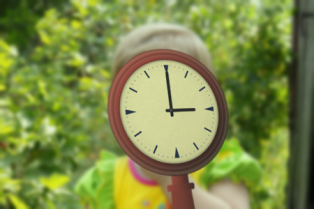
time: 3:00
